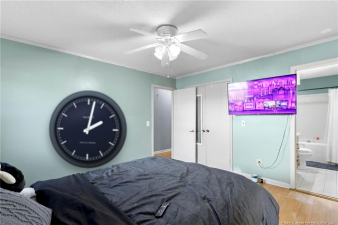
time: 2:02
